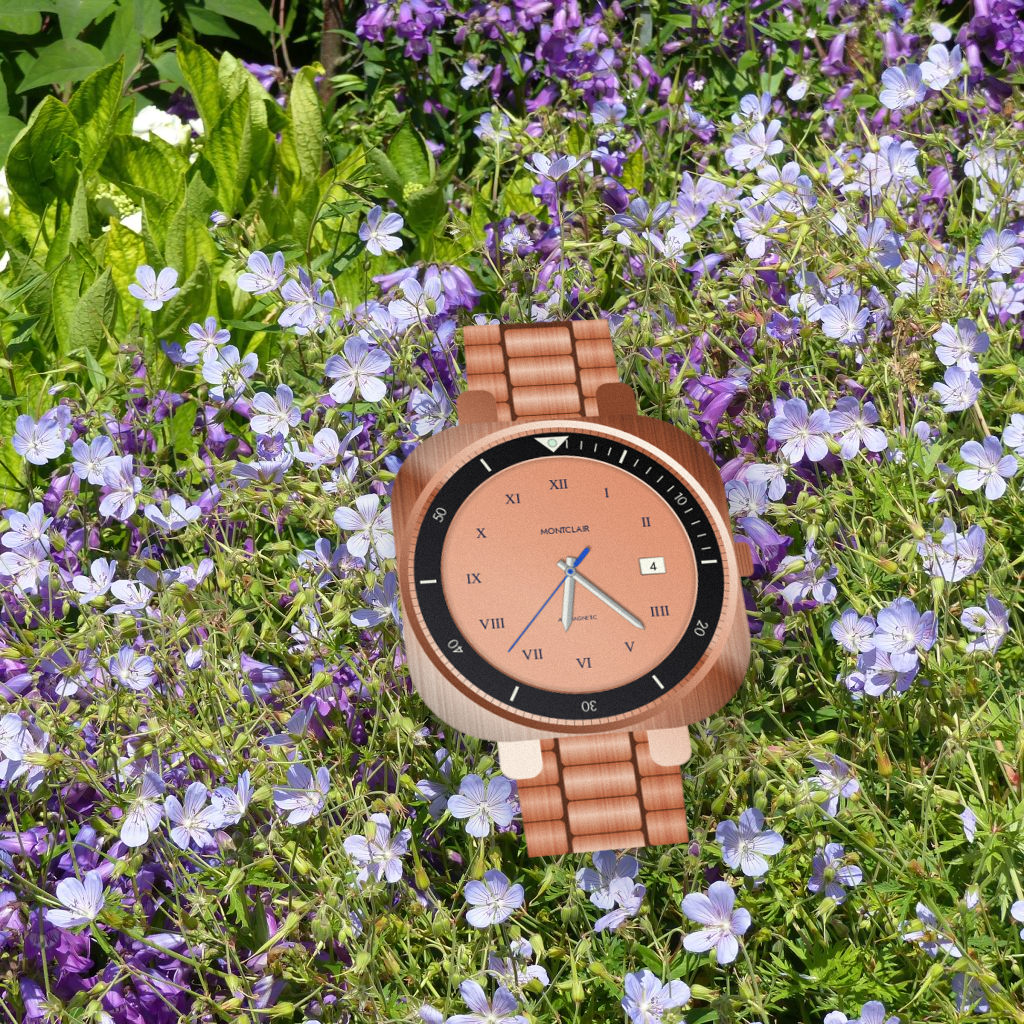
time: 6:22:37
